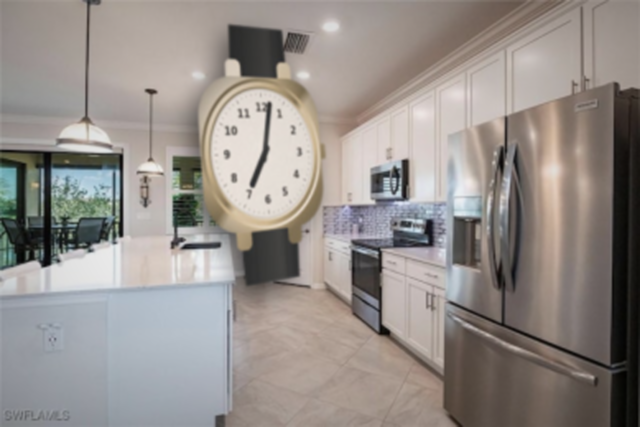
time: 7:02
